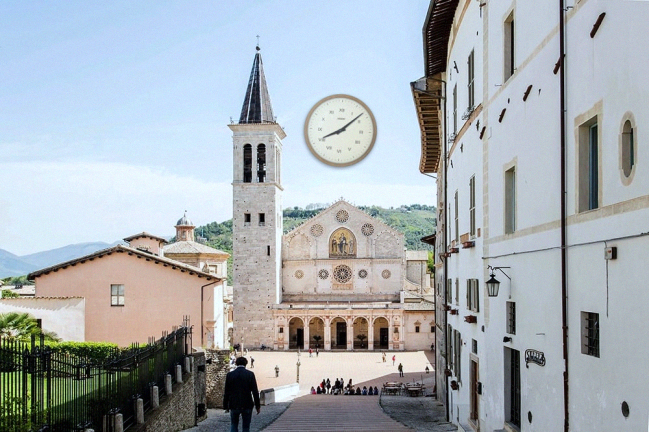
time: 8:08
